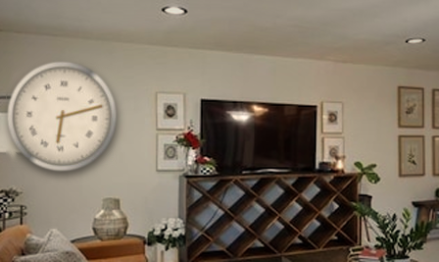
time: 6:12
